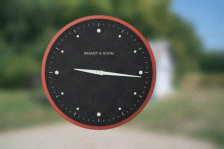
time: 9:16
